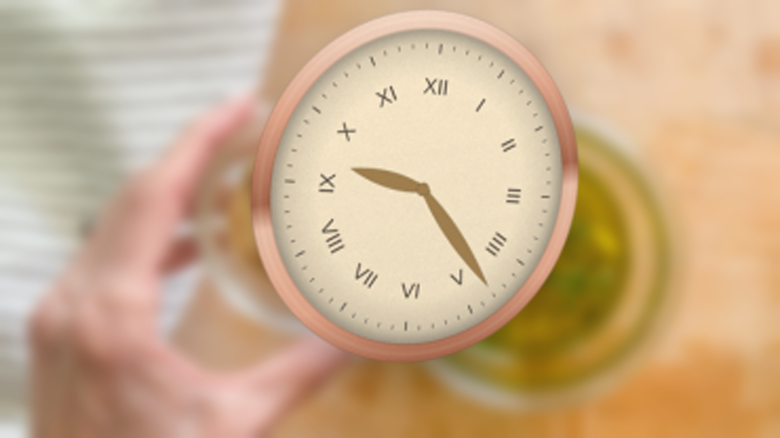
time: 9:23
